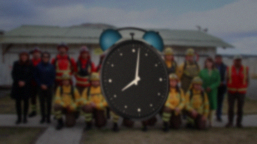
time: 8:02
